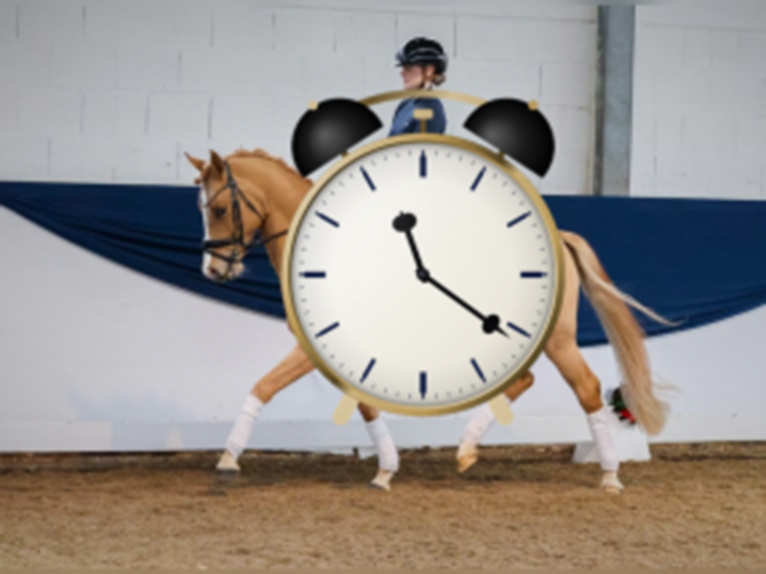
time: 11:21
